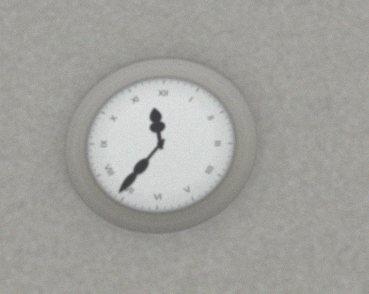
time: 11:36
